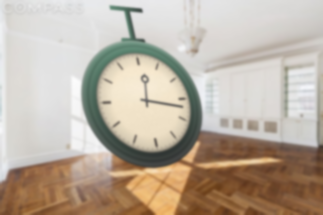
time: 12:17
